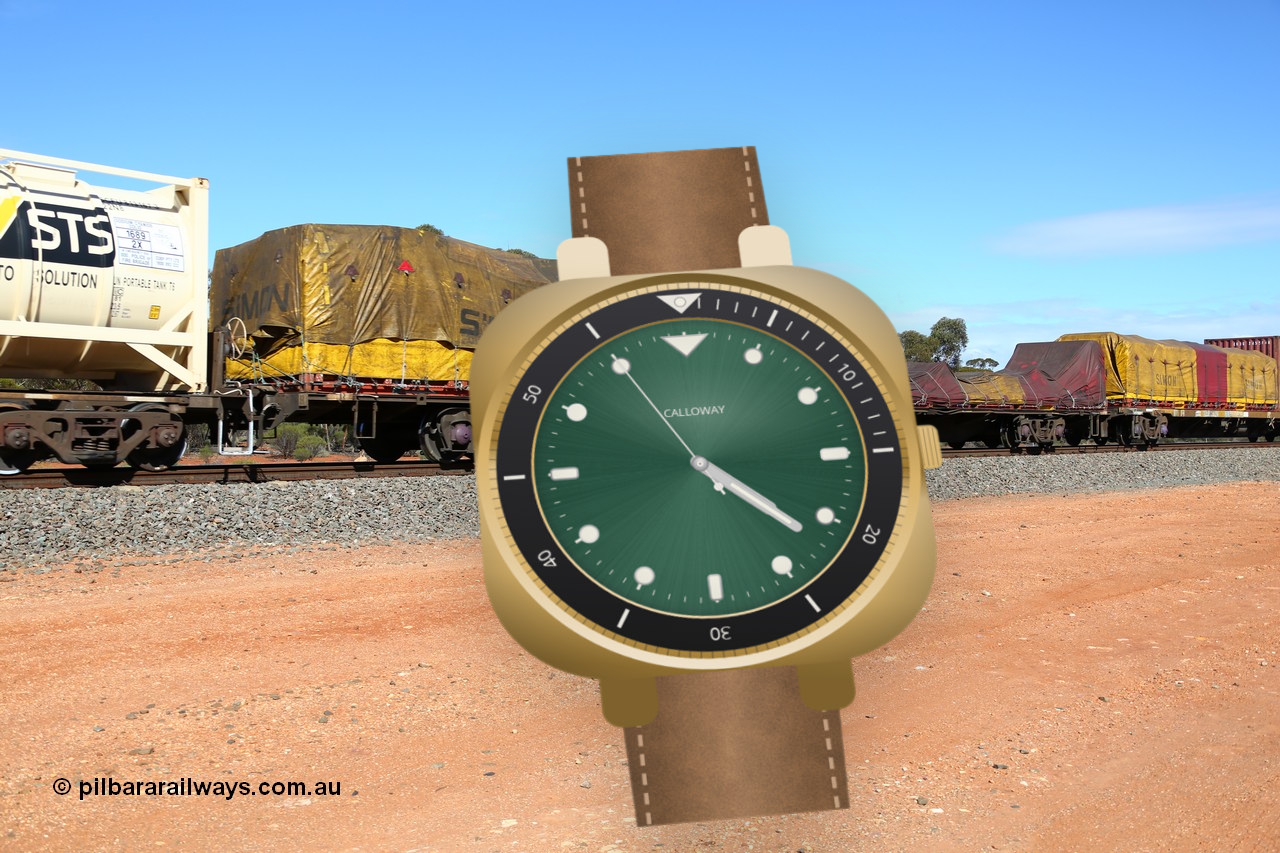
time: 4:21:55
